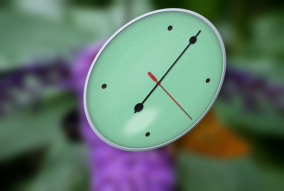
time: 7:05:22
